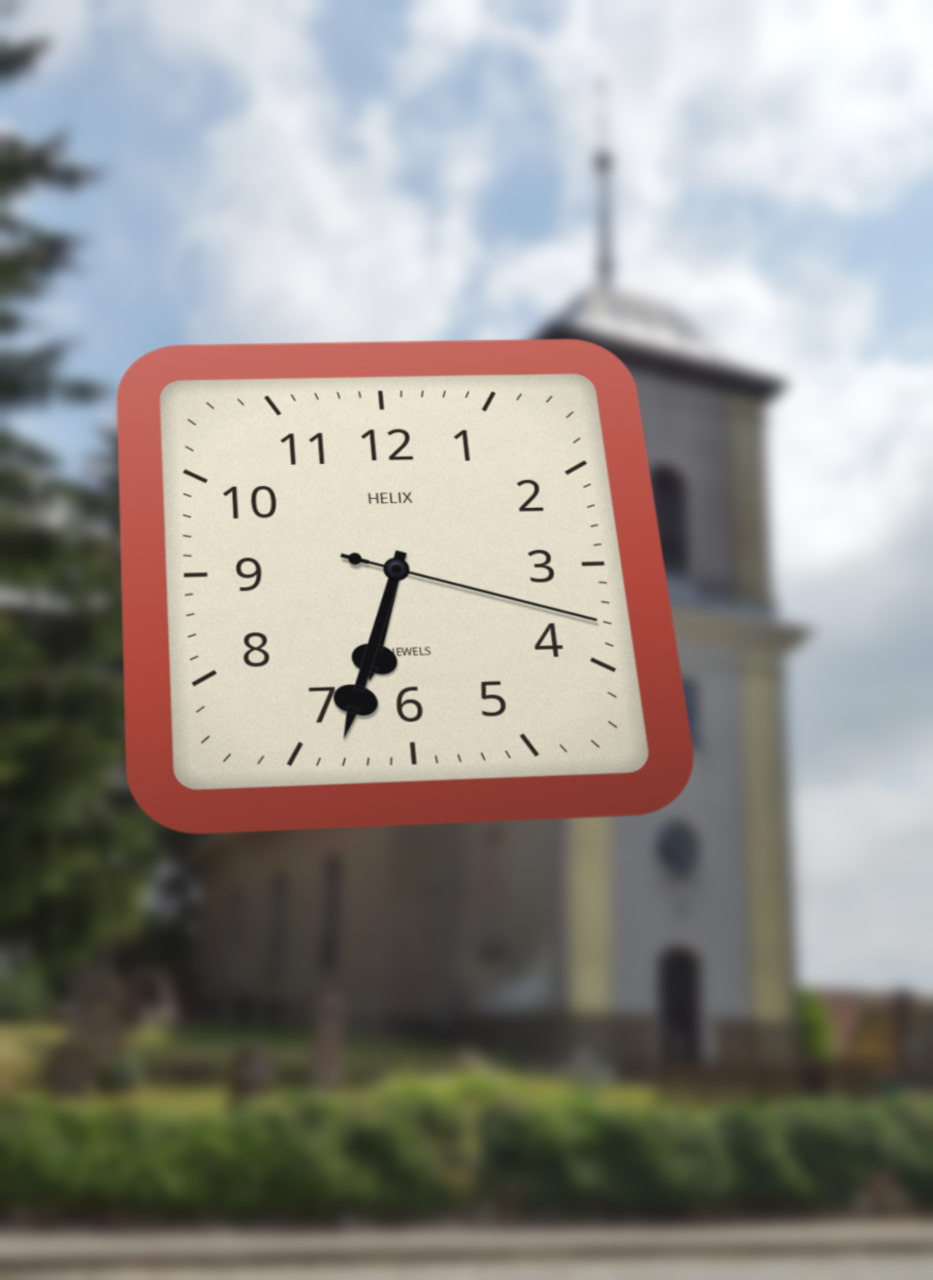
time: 6:33:18
